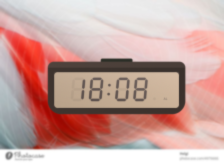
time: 18:08
